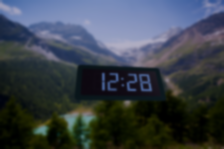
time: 12:28
